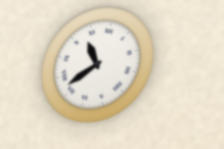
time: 10:37
